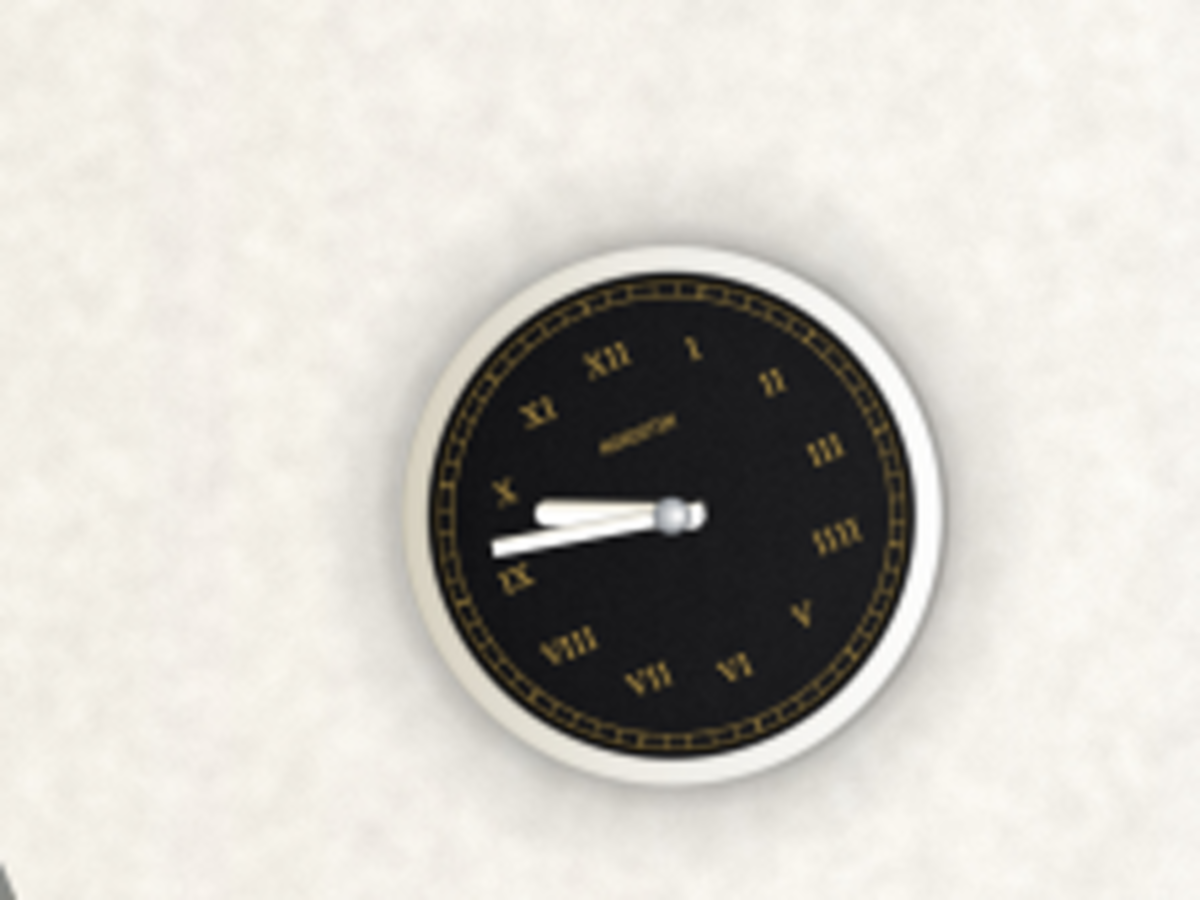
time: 9:47
